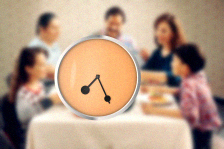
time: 7:26
